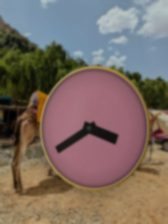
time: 3:40
